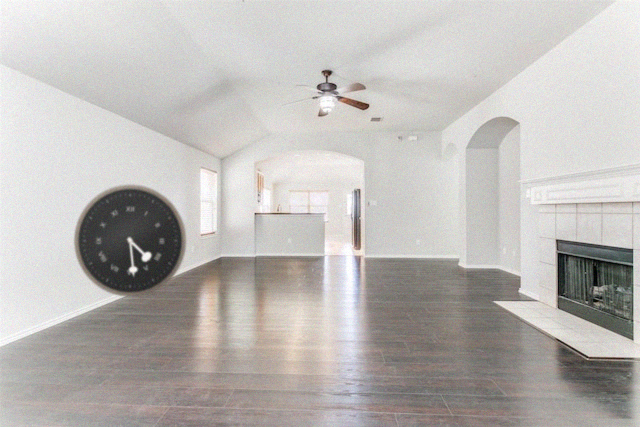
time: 4:29
